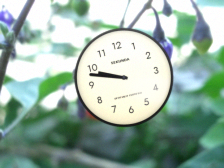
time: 9:48
